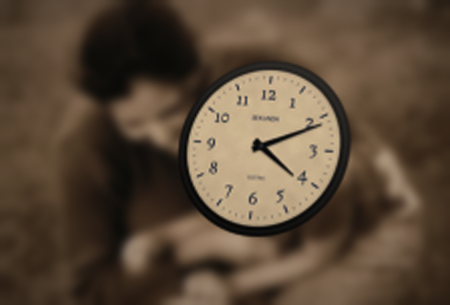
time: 4:11
